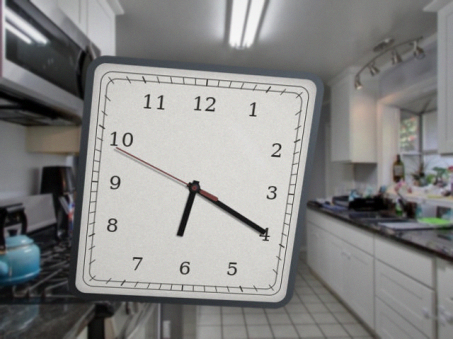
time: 6:19:49
